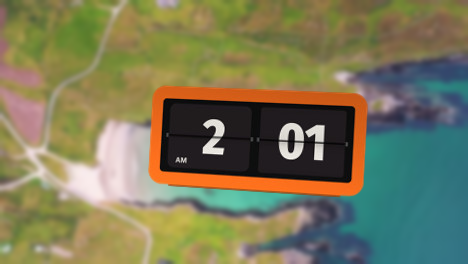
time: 2:01
